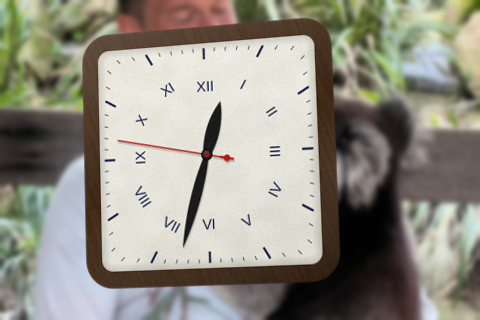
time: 12:32:47
